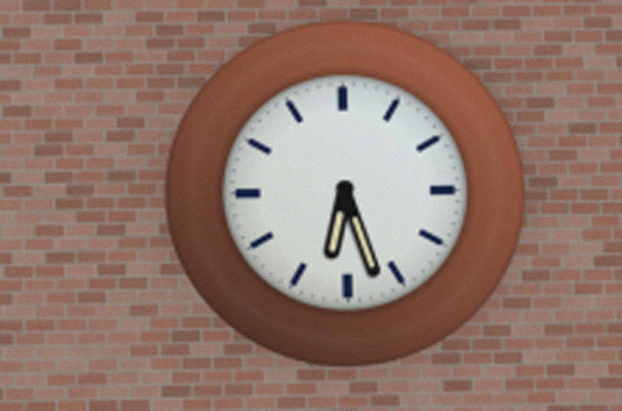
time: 6:27
